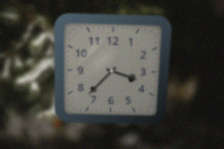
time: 3:37
